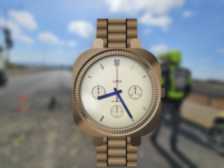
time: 8:25
